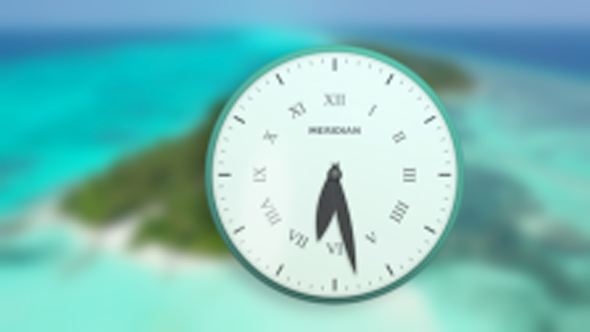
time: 6:28
